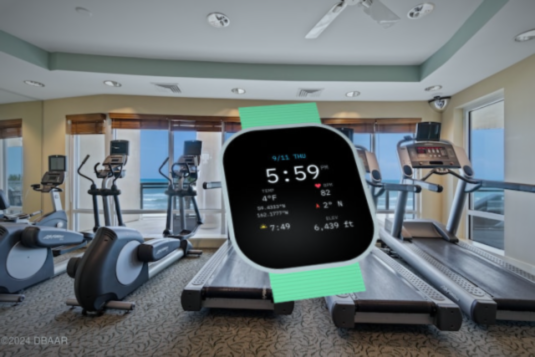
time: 5:59
